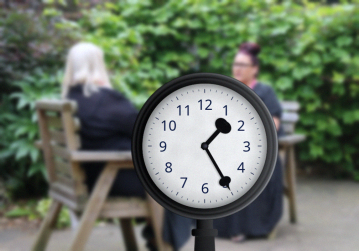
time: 1:25
